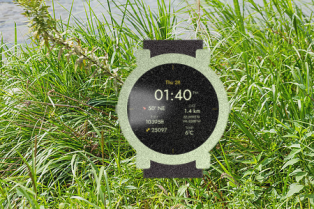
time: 1:40
